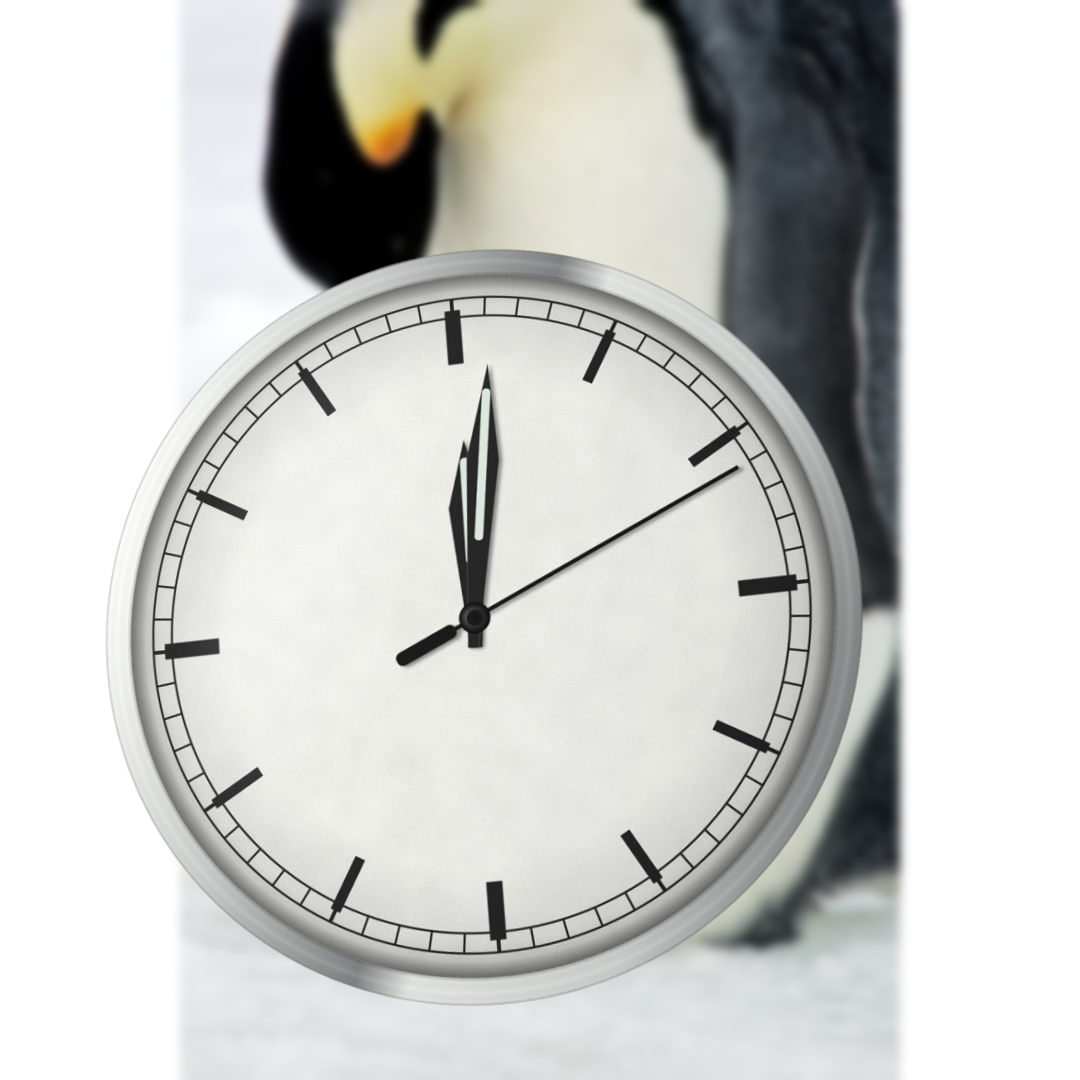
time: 12:01:11
